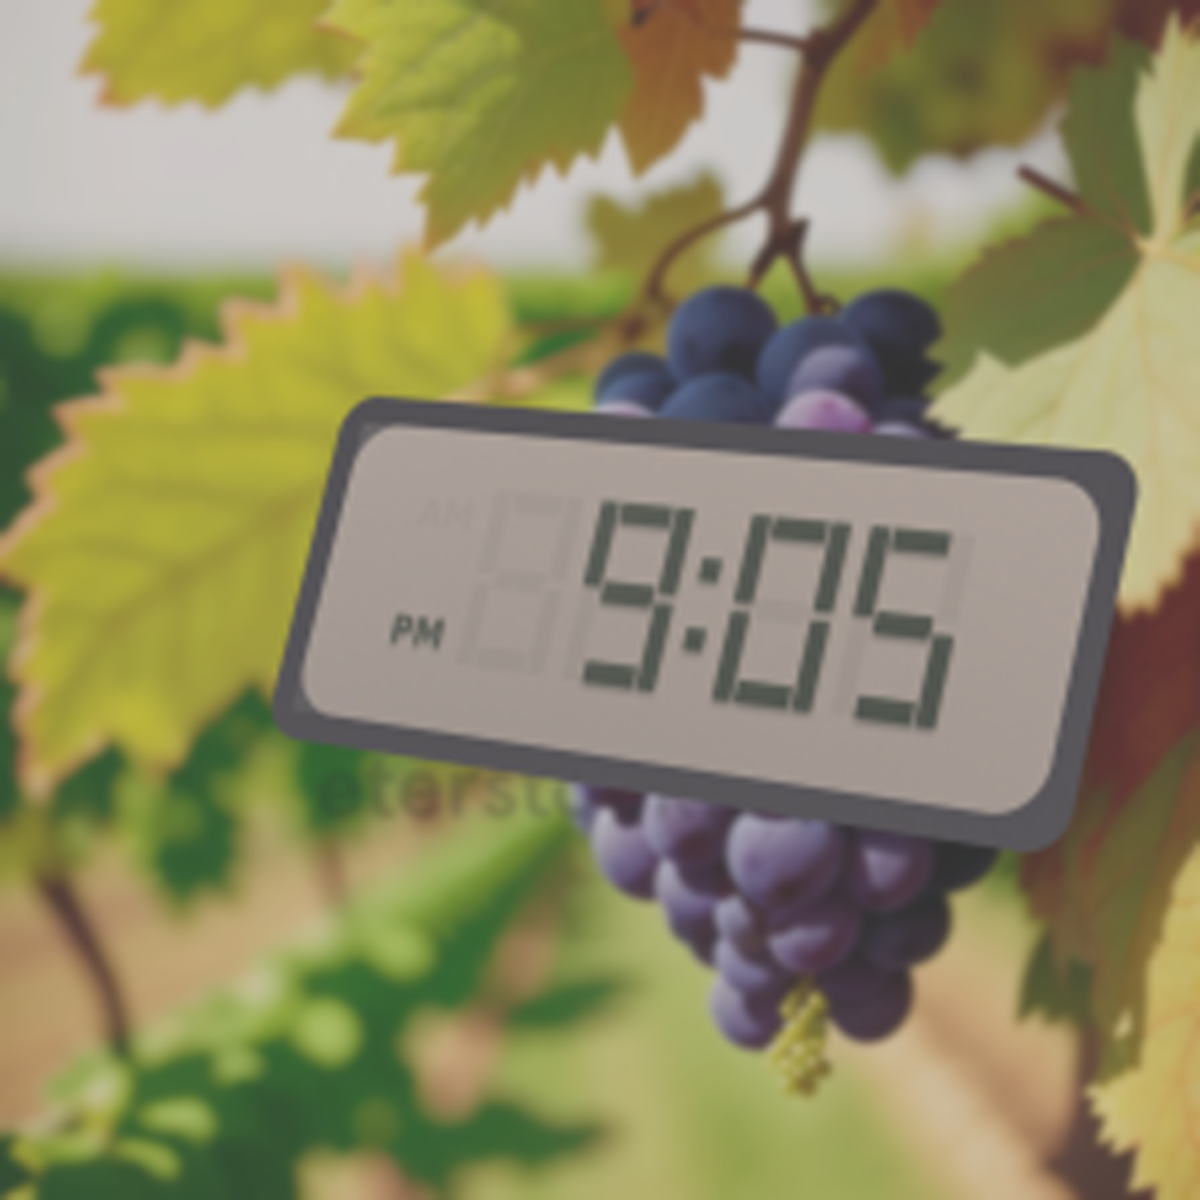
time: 9:05
